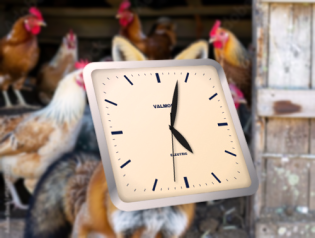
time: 5:03:32
